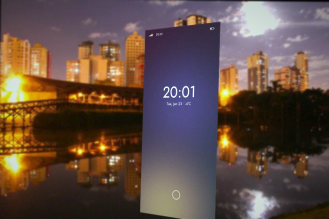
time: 20:01
